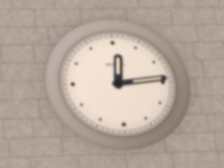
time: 12:14
